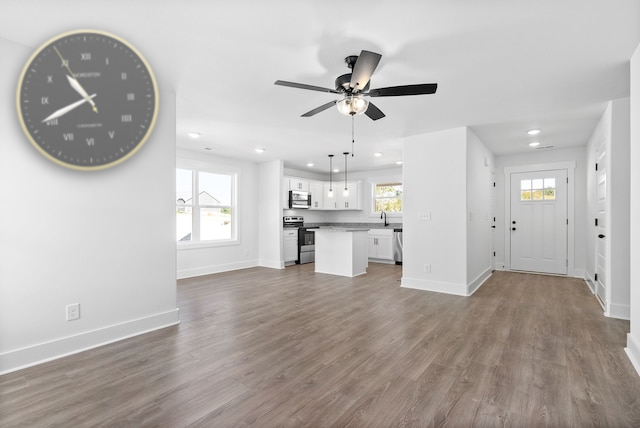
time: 10:40:55
